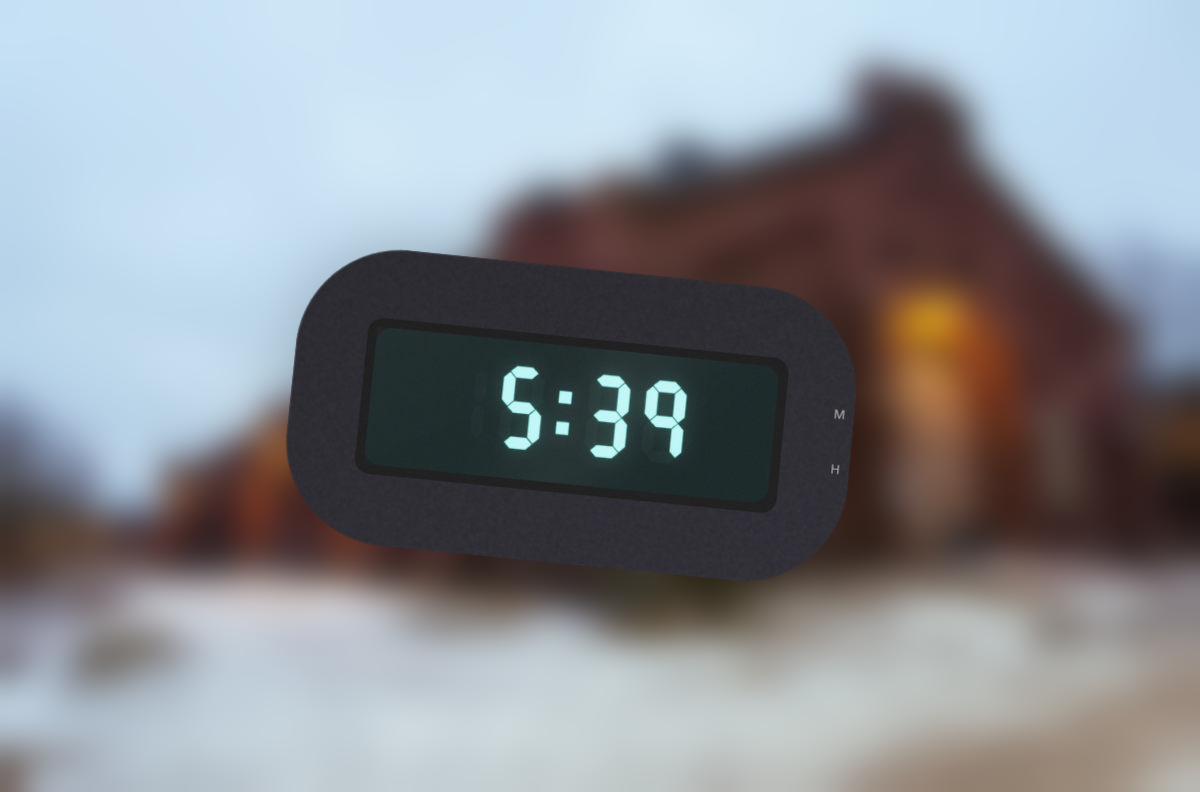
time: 5:39
